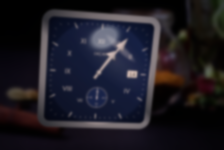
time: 1:06
